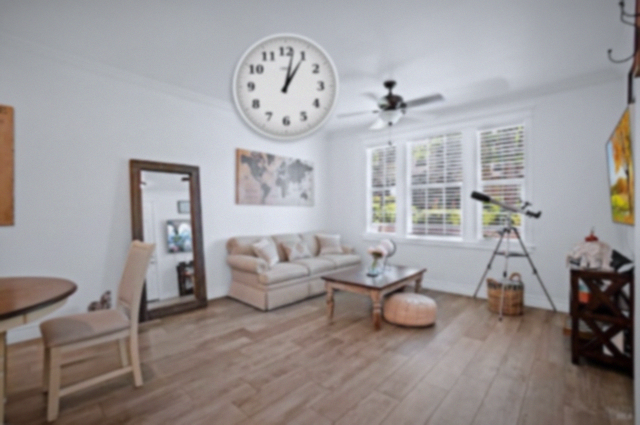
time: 1:02
